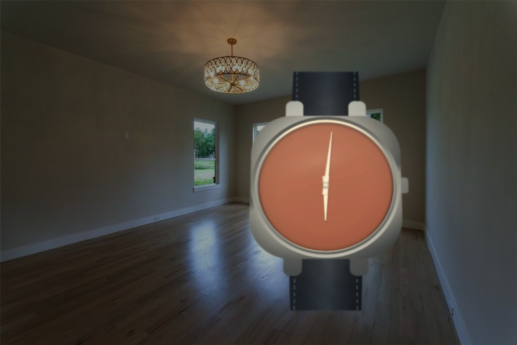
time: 6:01
